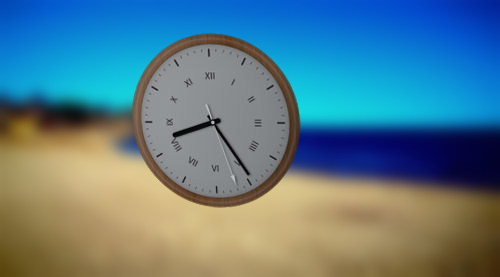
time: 8:24:27
